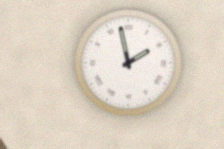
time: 1:58
